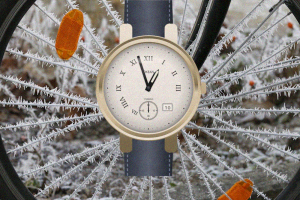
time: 12:57
